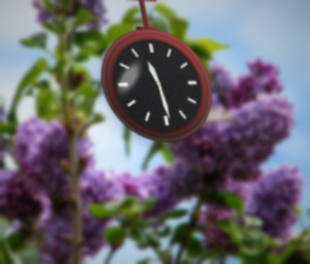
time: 11:29
